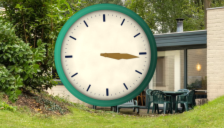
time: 3:16
